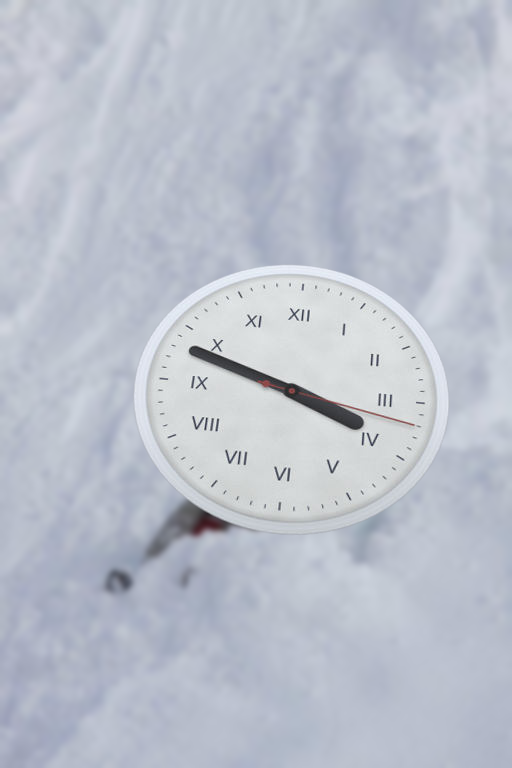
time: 3:48:17
